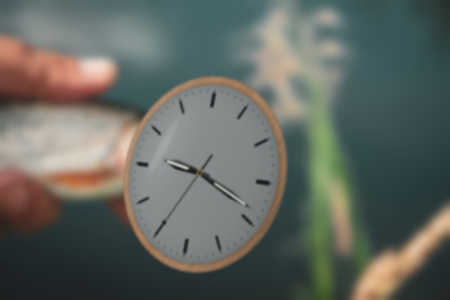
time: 9:18:35
